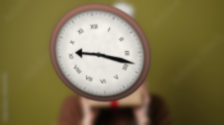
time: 9:18
